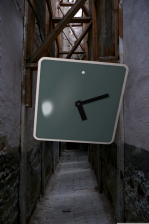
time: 5:11
